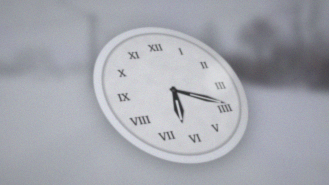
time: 6:19
